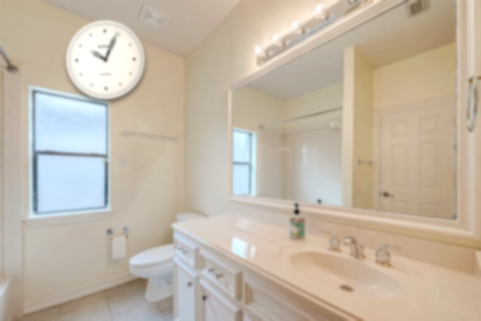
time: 10:04
